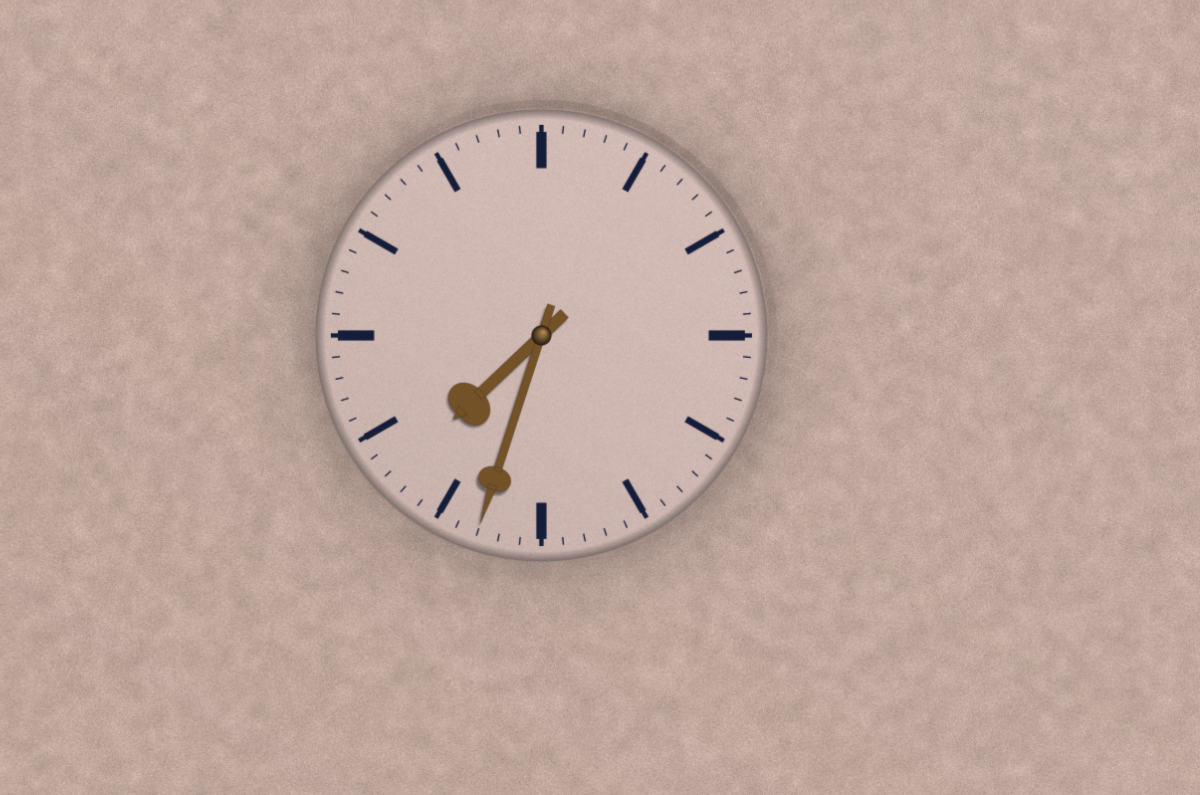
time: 7:33
